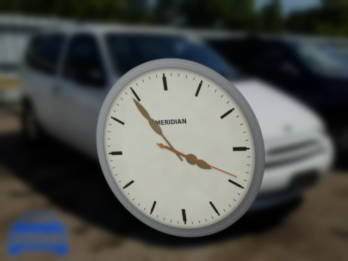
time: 3:54:19
